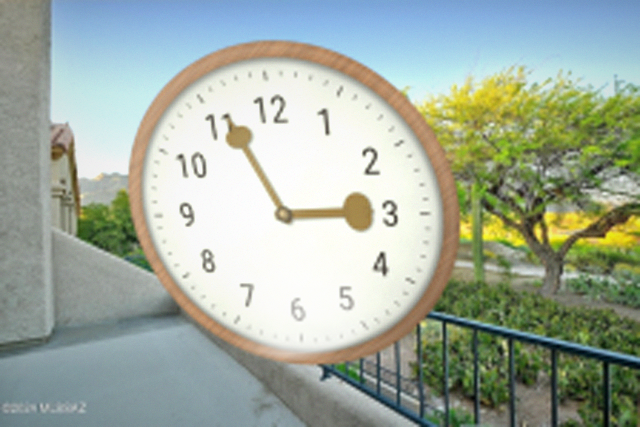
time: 2:56
